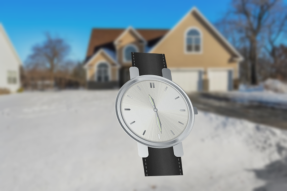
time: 11:29
